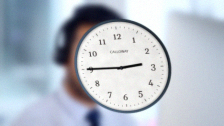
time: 2:45
